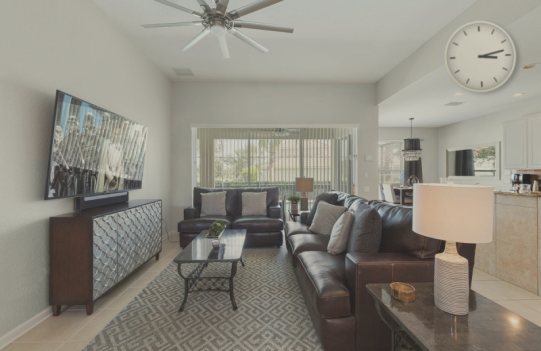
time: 3:13
